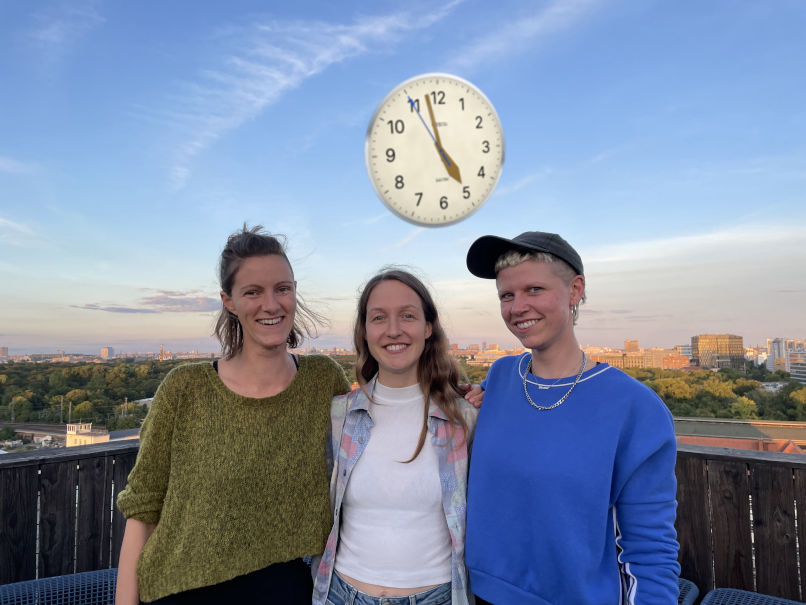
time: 4:57:55
